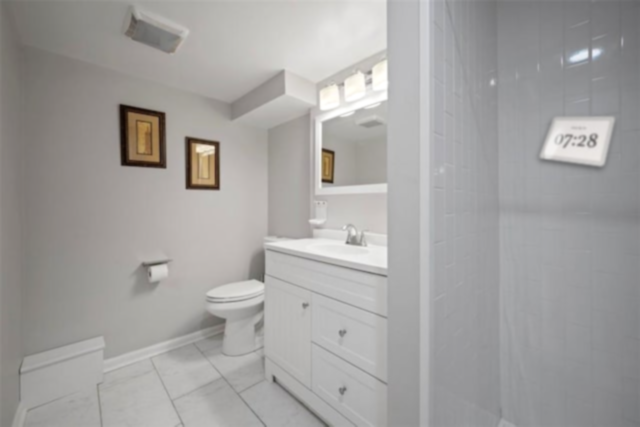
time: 7:28
